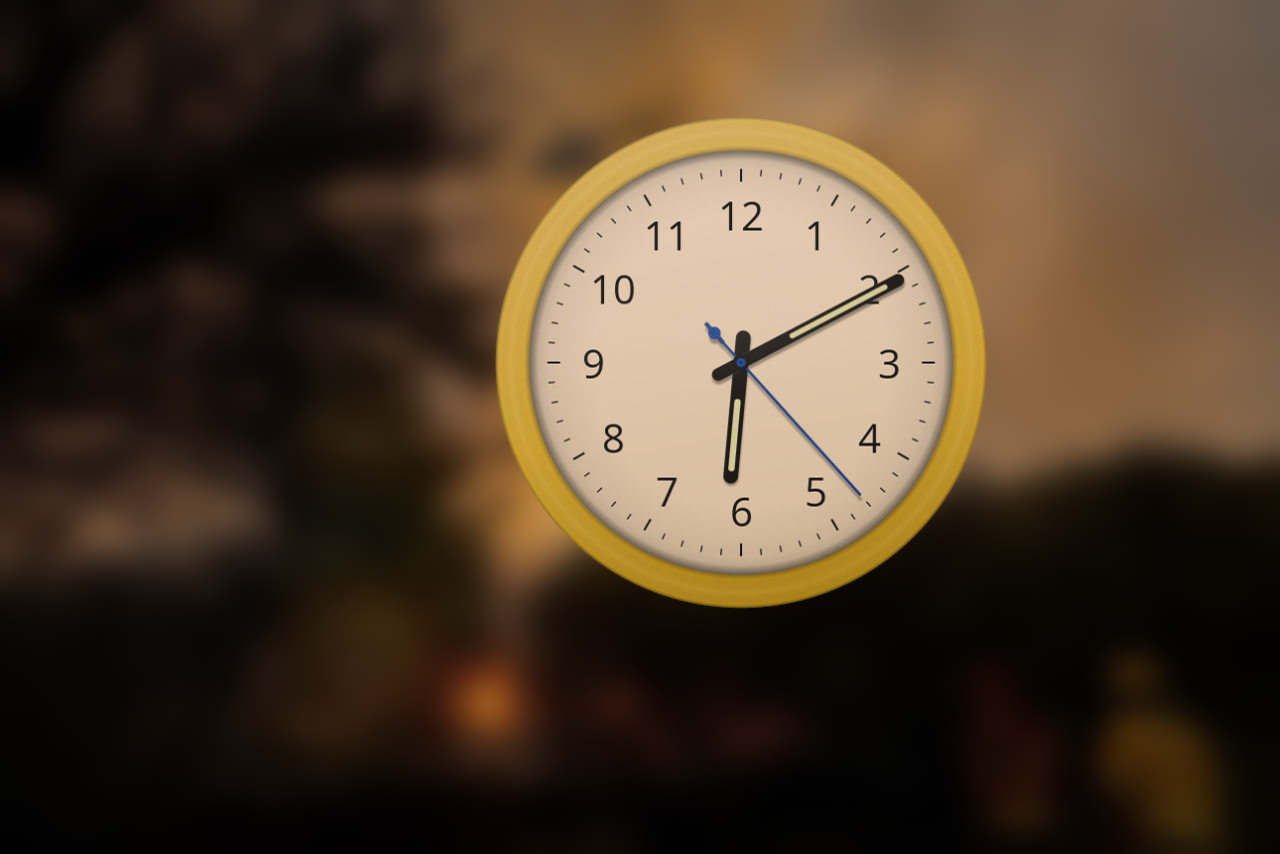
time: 6:10:23
